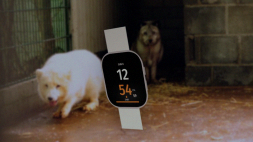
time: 12:54
